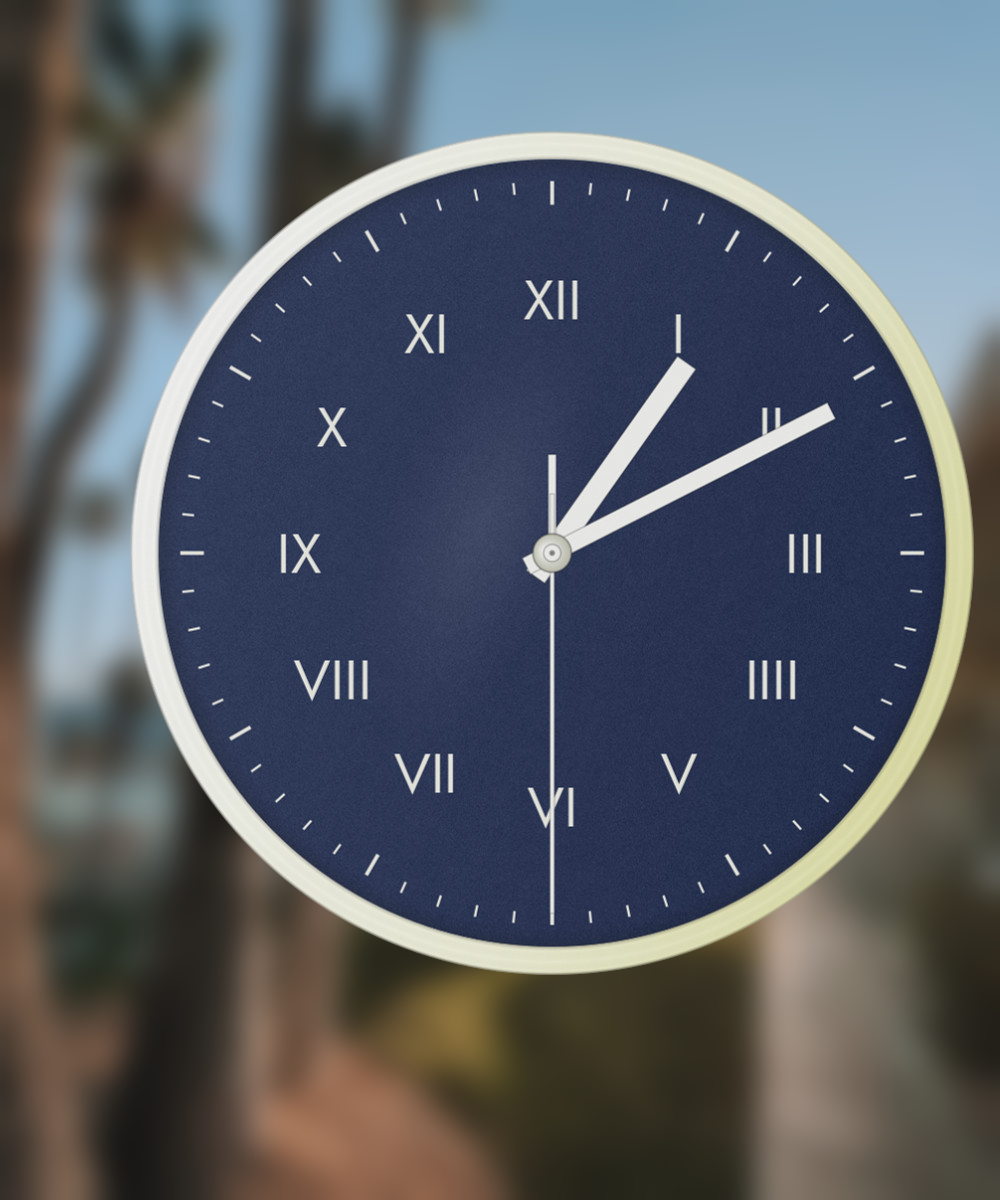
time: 1:10:30
